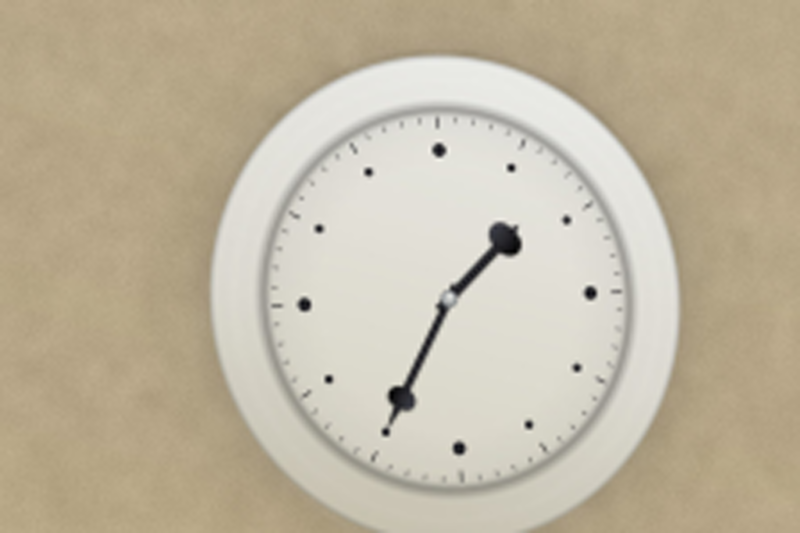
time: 1:35
